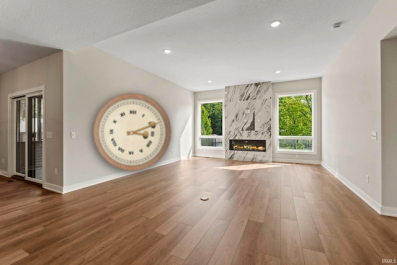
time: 3:11
